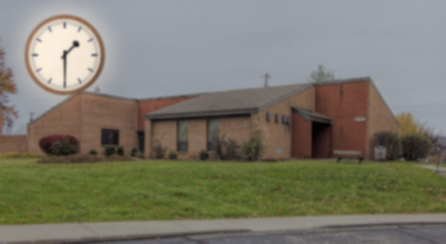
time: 1:30
